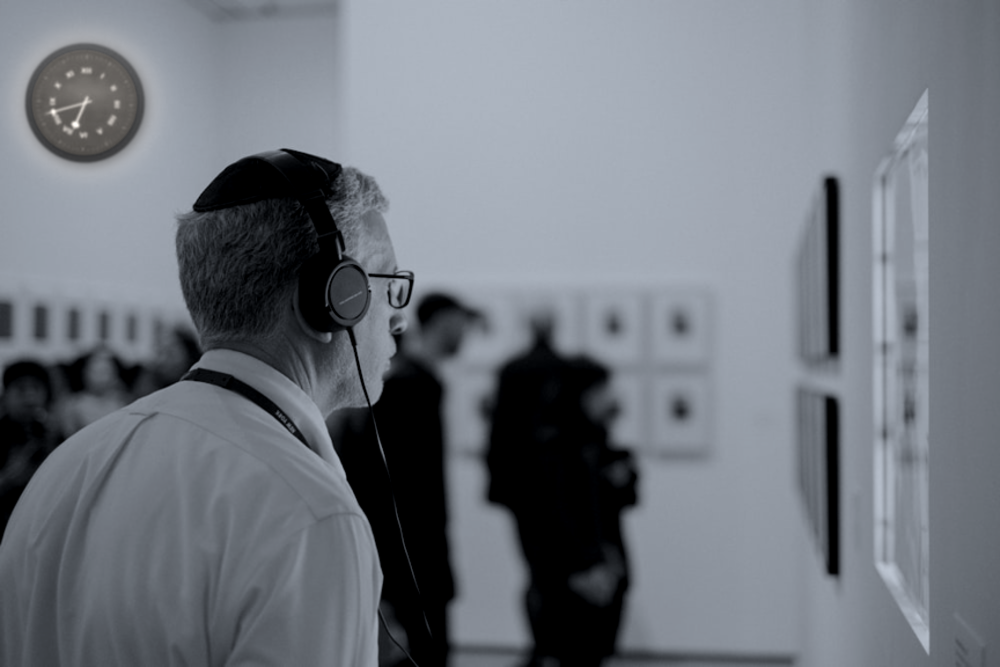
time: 6:42
